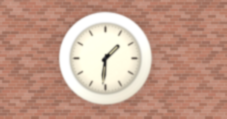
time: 1:31
